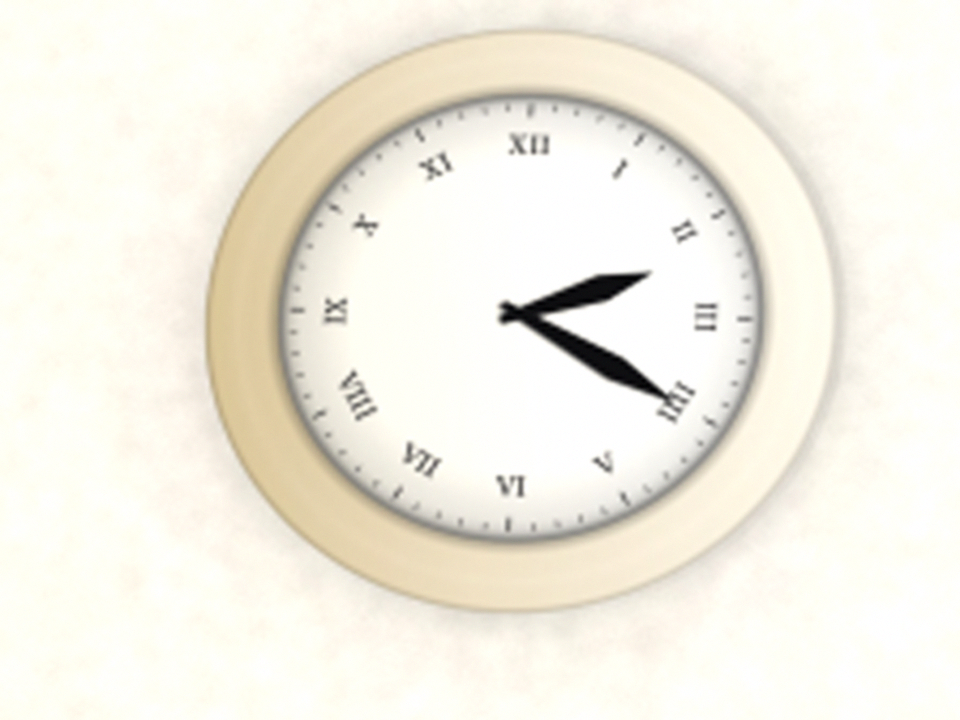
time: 2:20
